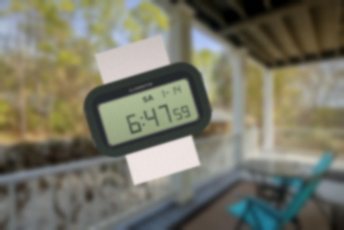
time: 6:47:59
